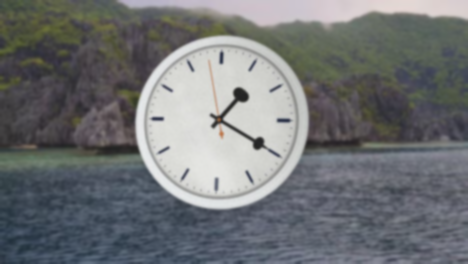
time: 1:19:58
